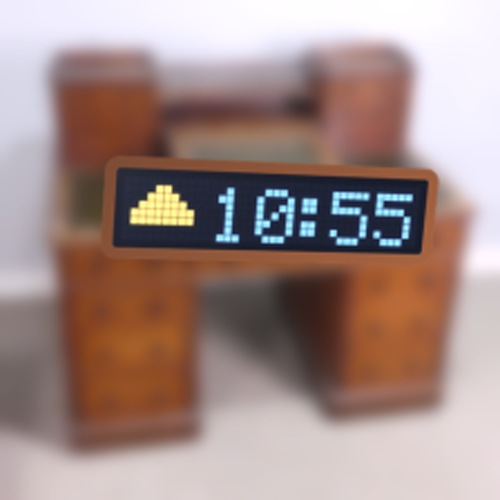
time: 10:55
